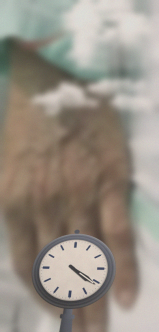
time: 4:21
